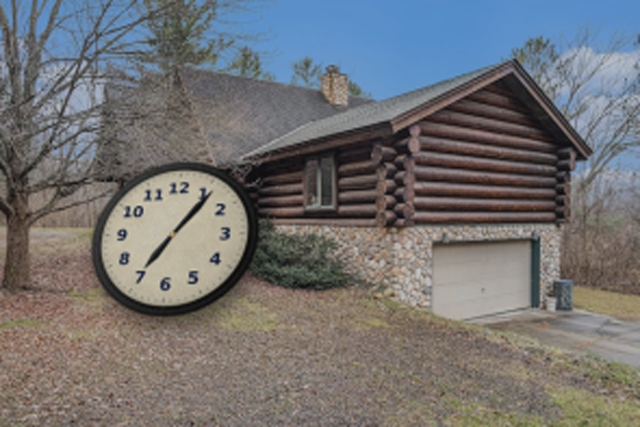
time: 7:06
